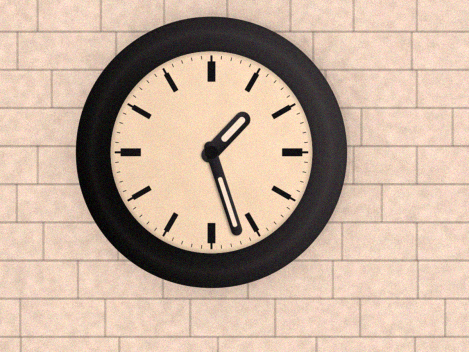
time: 1:27
